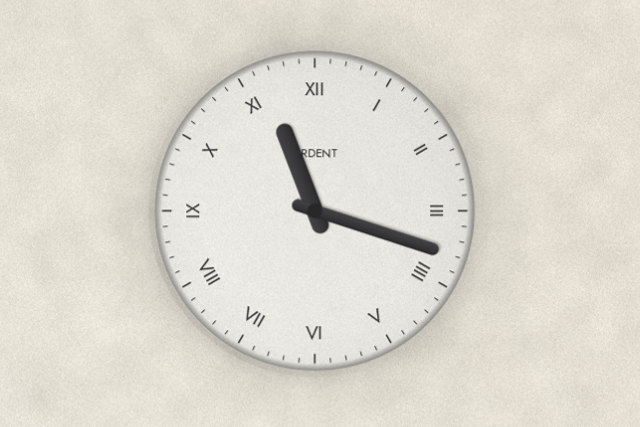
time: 11:18
